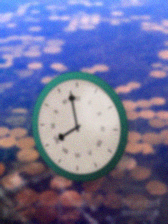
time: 7:58
